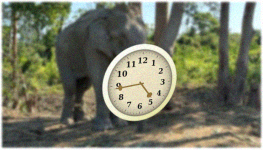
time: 4:44
